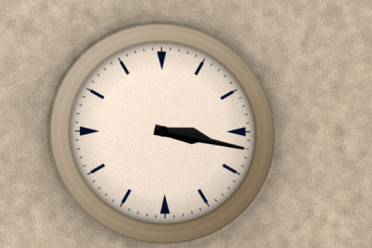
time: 3:17
